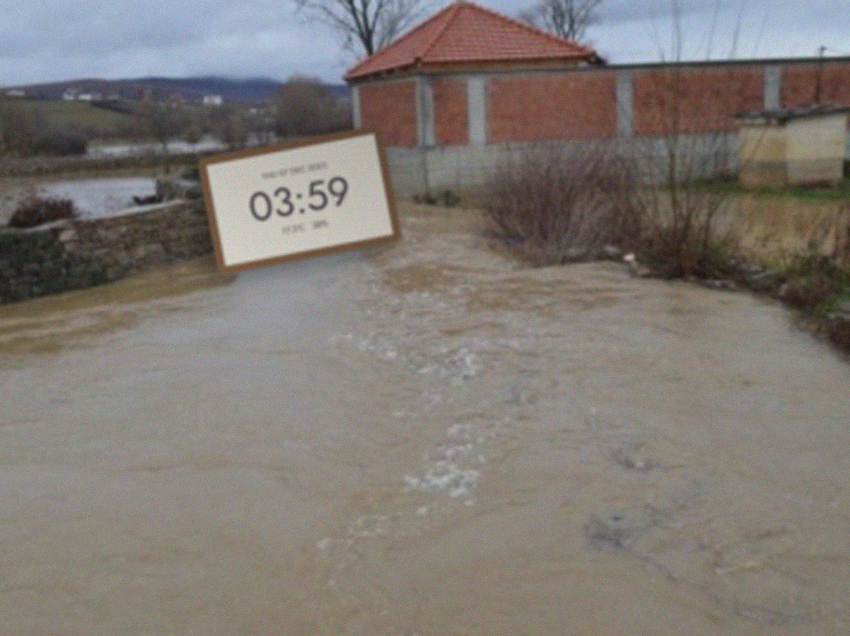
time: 3:59
